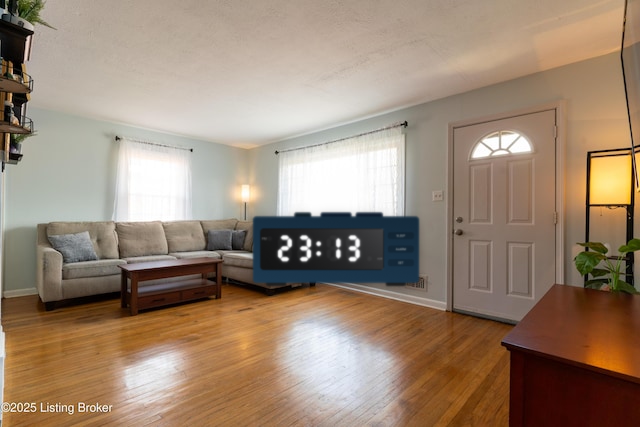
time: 23:13
